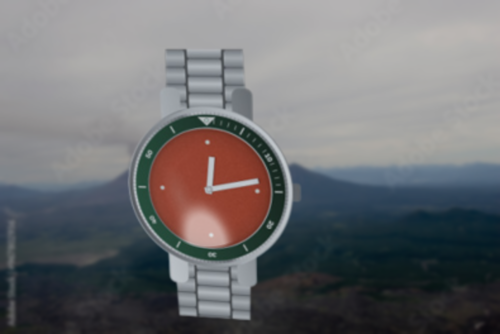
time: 12:13
